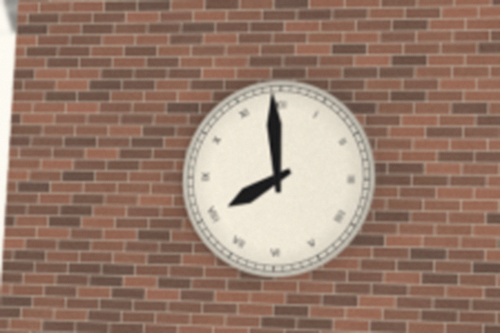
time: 7:59
